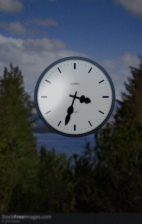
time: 3:33
